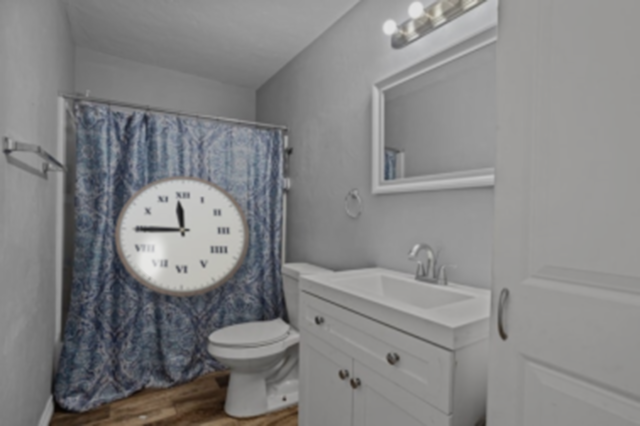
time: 11:45
